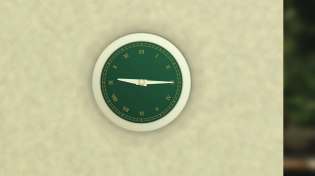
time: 9:15
